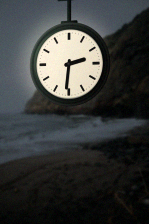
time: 2:31
